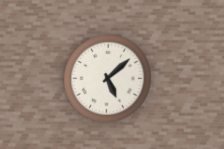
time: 5:08
